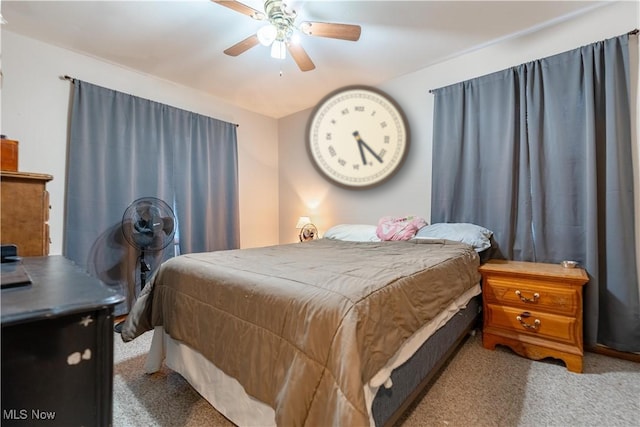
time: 5:22
